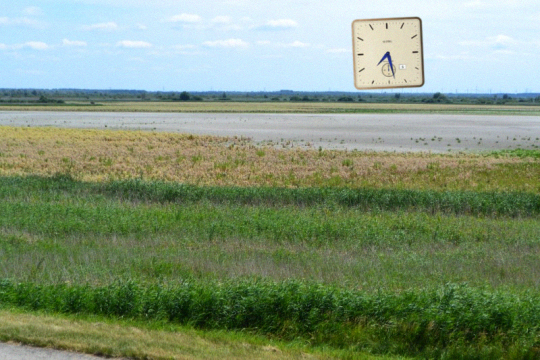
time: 7:28
